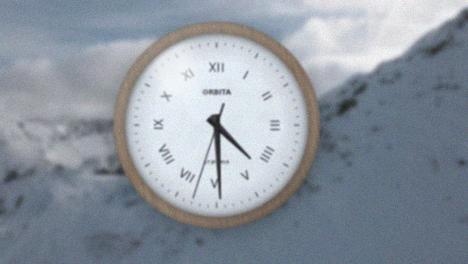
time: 4:29:33
